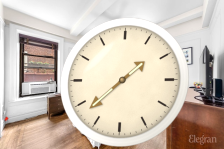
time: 1:38
